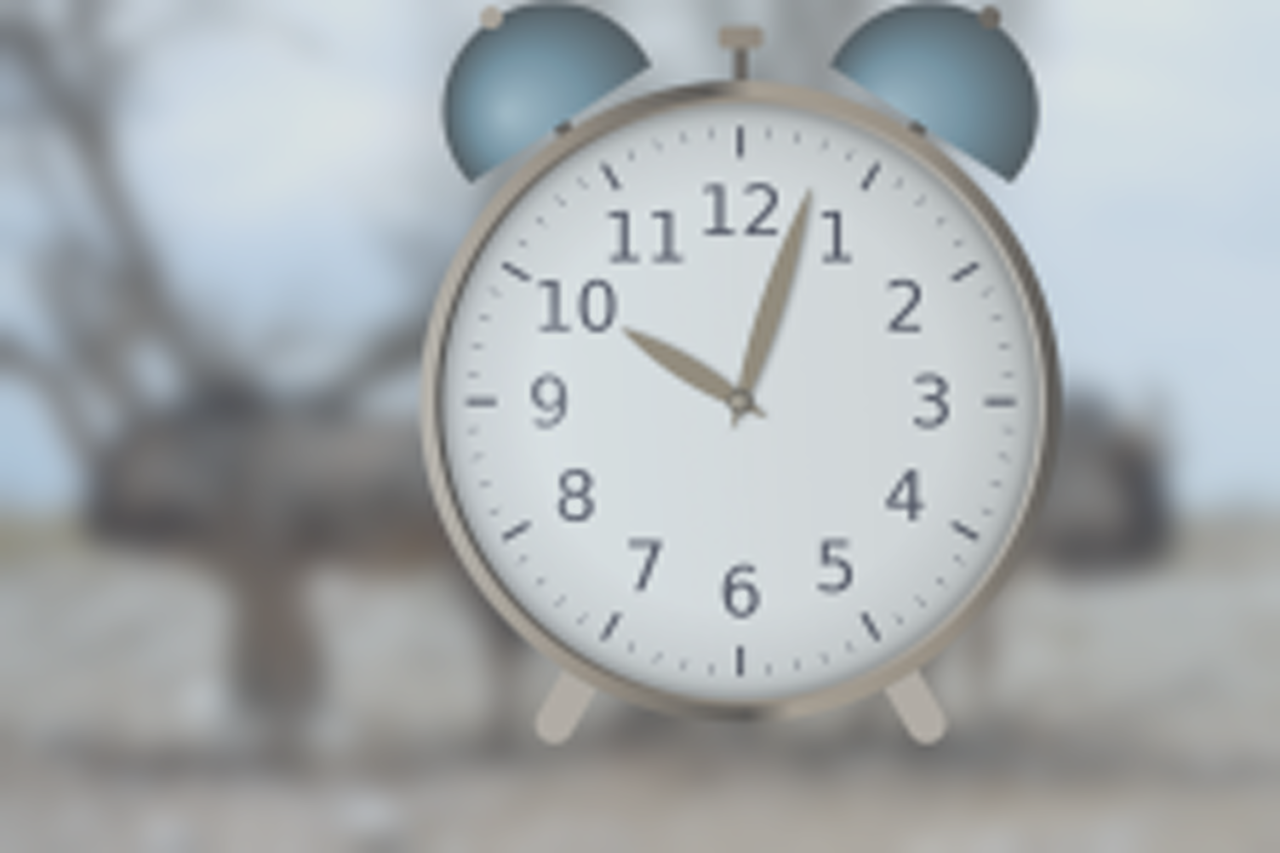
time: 10:03
